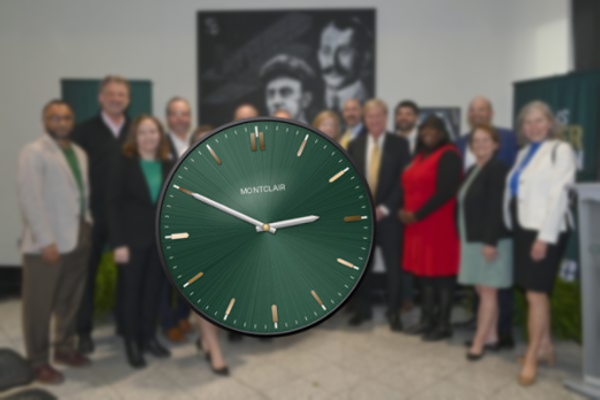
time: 2:50
